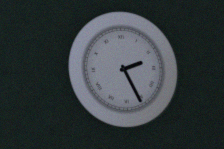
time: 2:26
